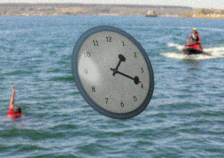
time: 1:19
